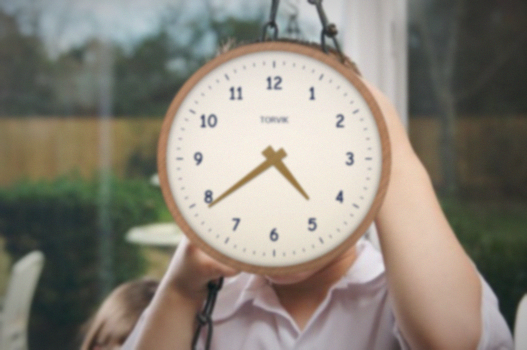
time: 4:39
